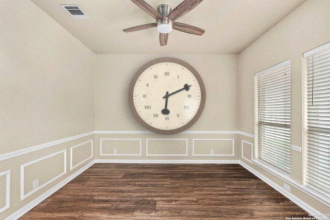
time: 6:11
